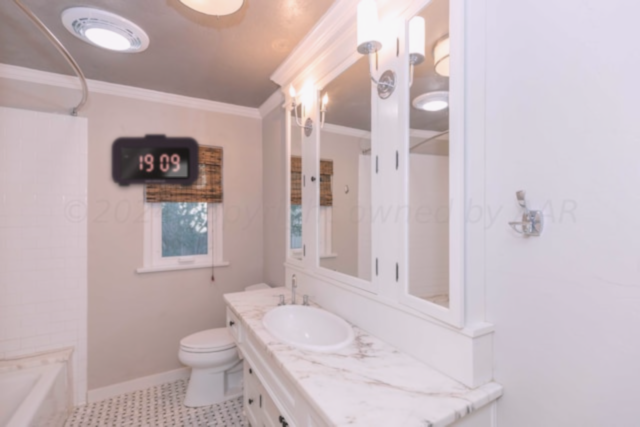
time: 19:09
